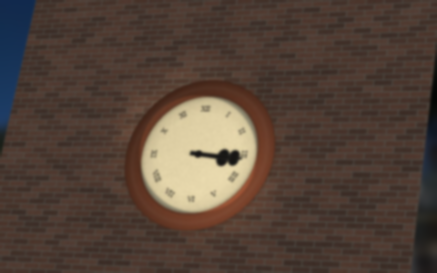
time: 3:16
